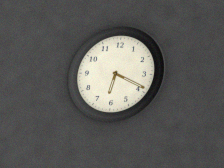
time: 6:19
